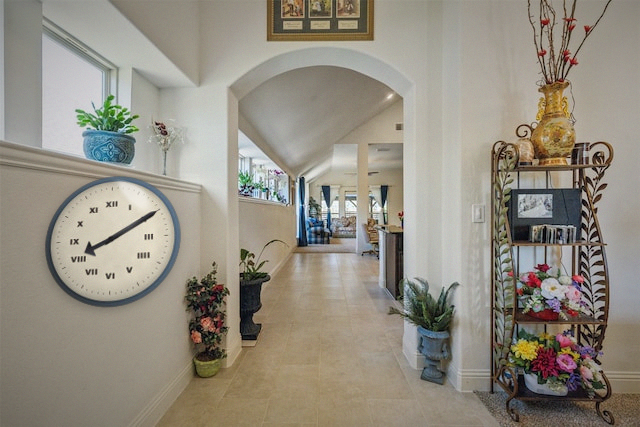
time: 8:10
